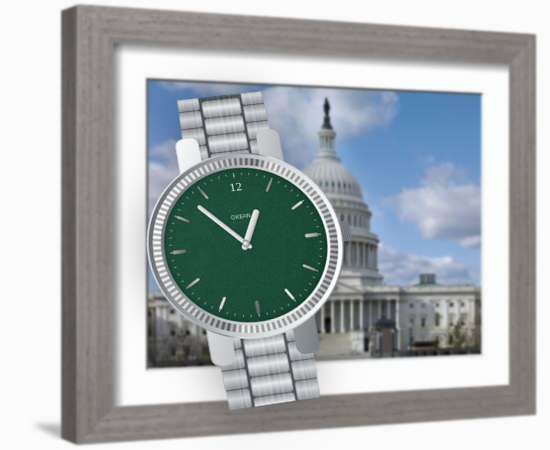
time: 12:53
